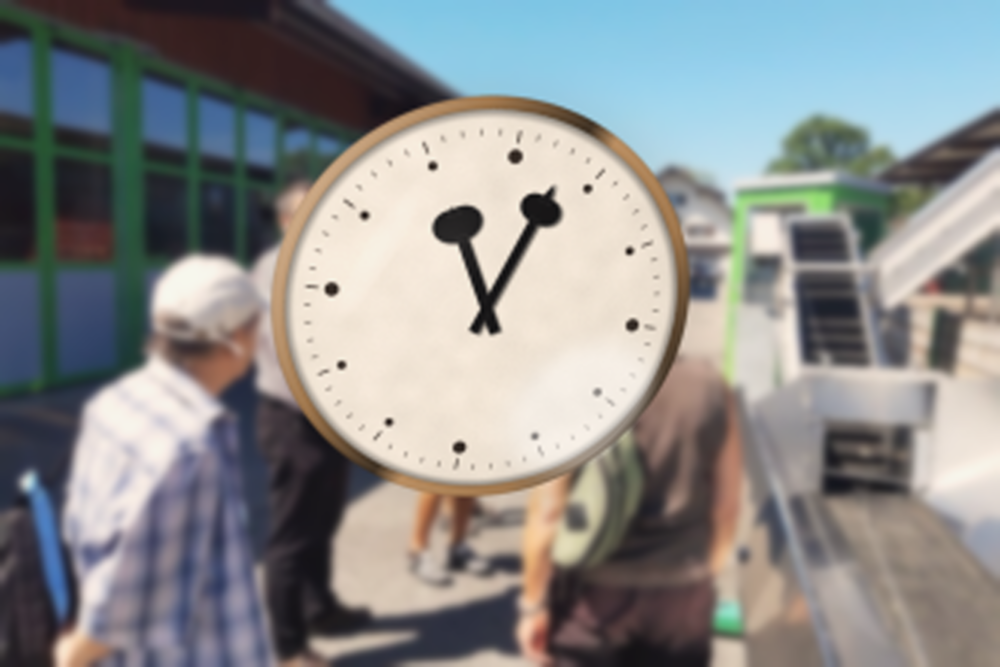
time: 11:03
